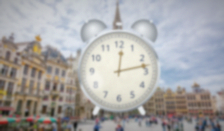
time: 12:13
